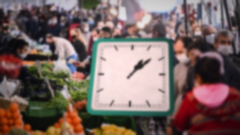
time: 1:08
